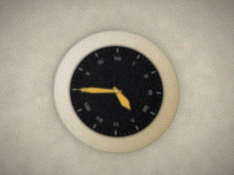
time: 4:45
